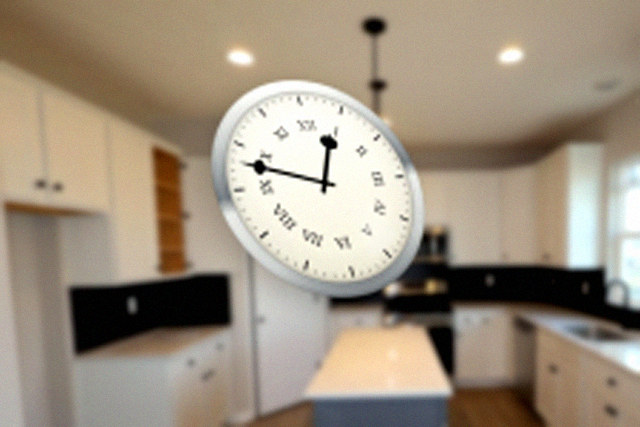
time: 12:48
